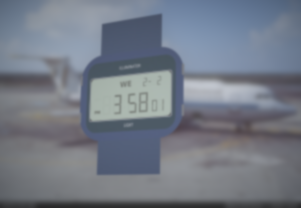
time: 3:58
